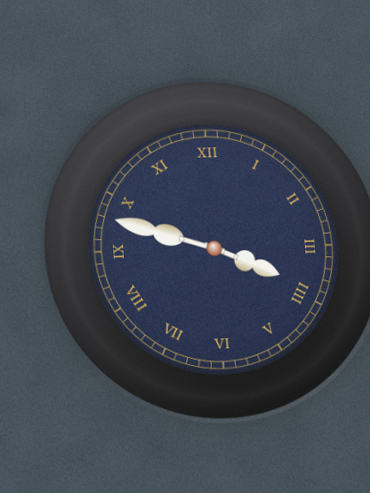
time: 3:48
